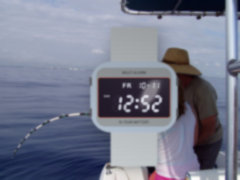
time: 12:52
